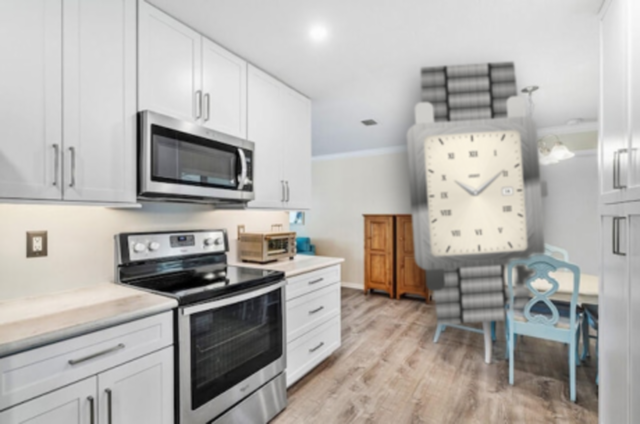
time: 10:09
